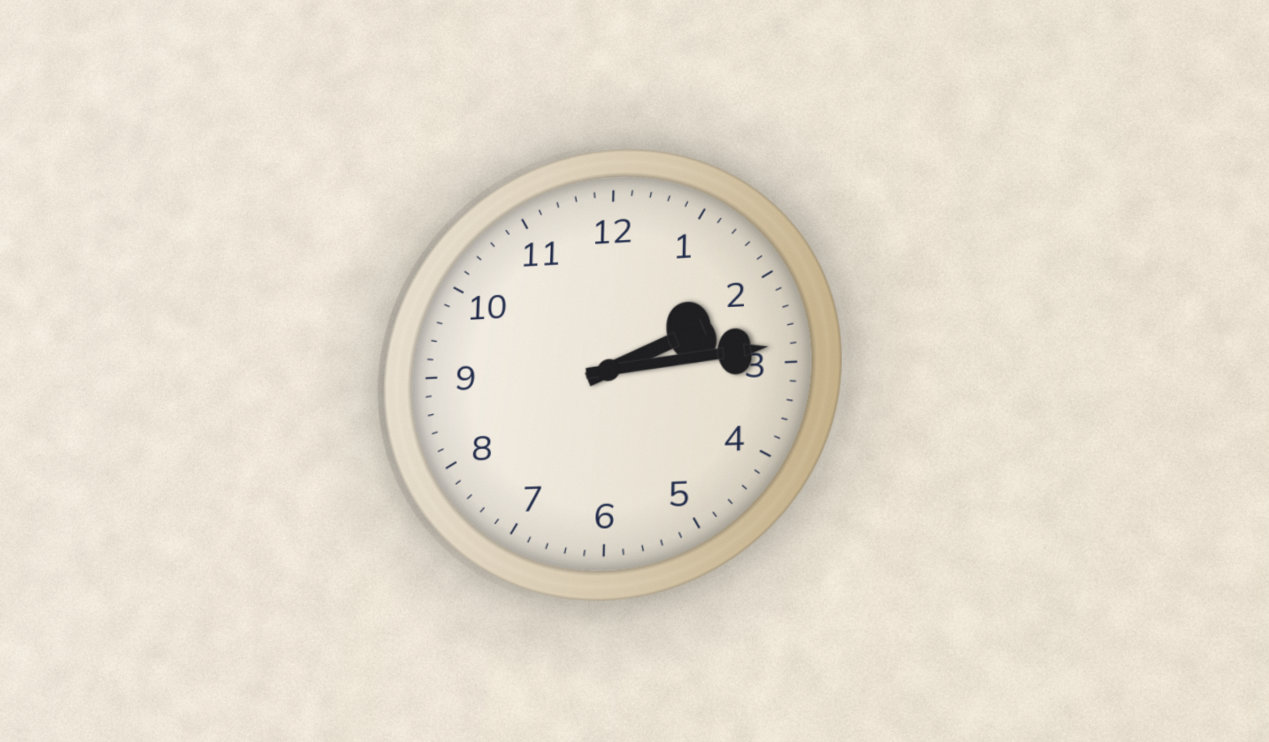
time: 2:14
